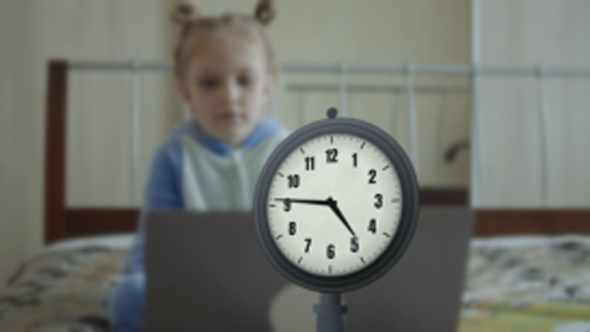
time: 4:46
